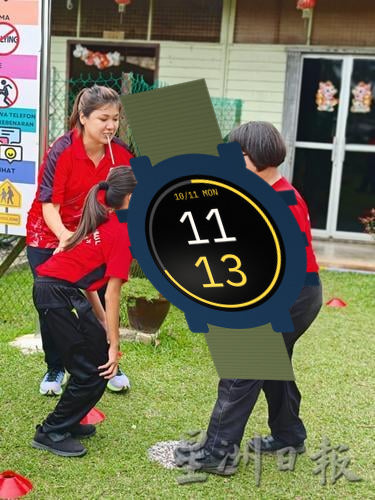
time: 11:13
